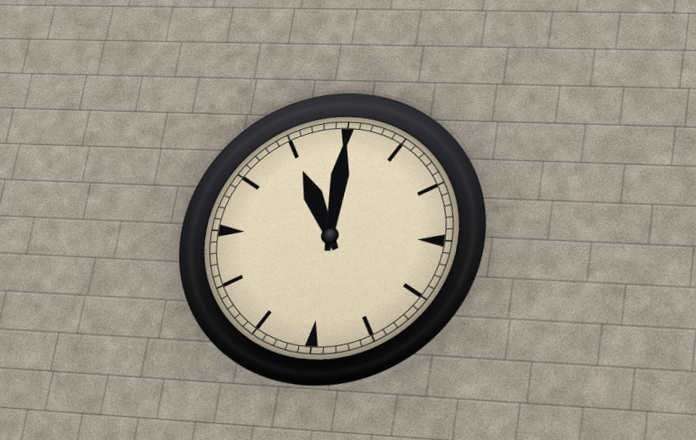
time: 11:00
